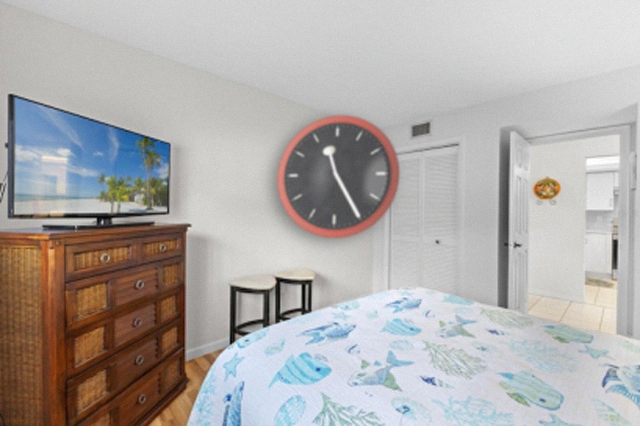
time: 11:25
